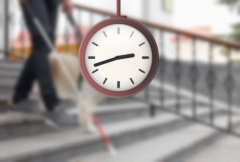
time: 2:42
